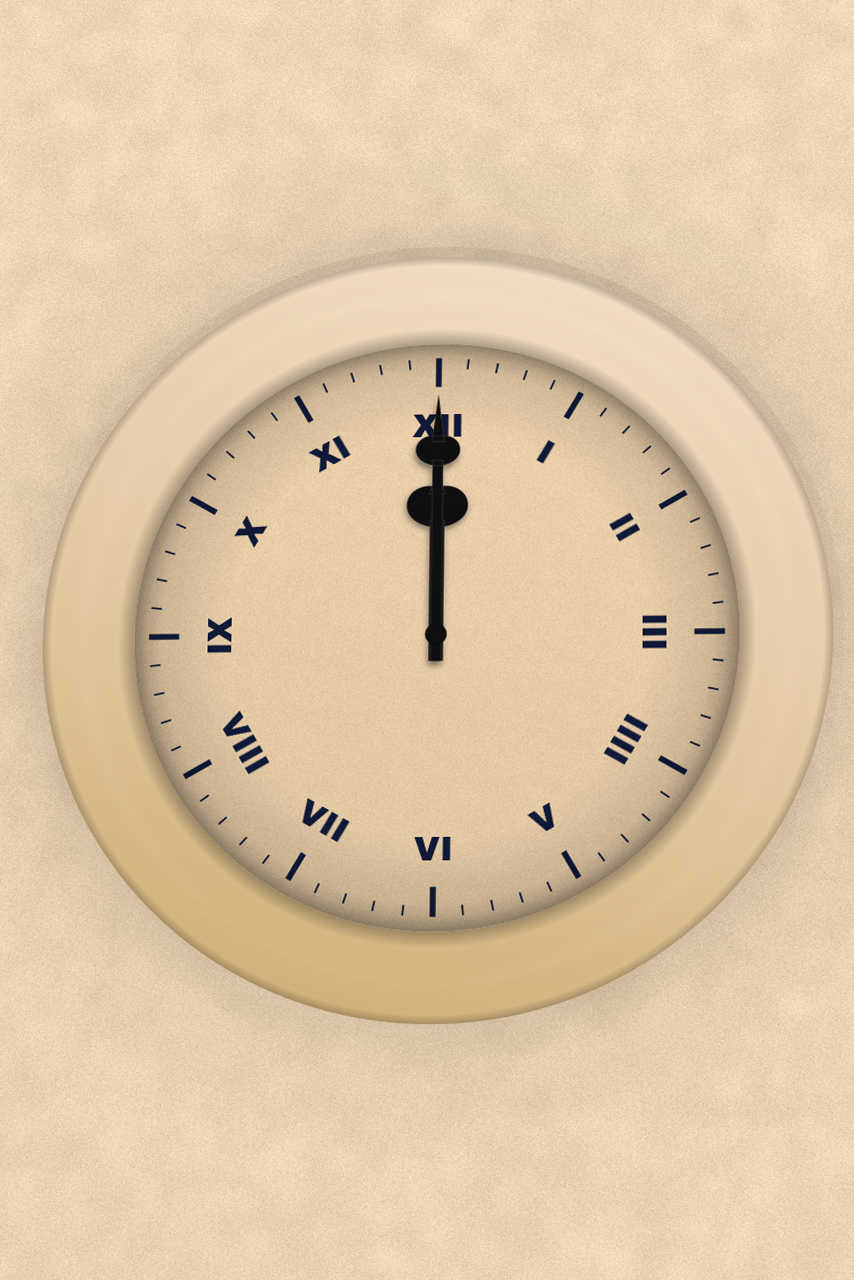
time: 12:00
